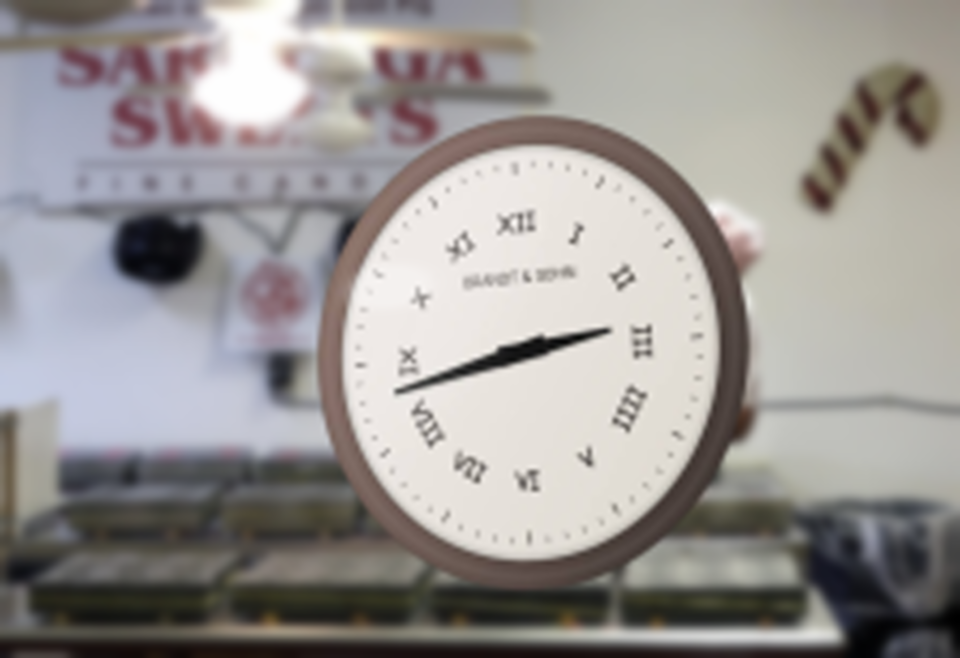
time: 2:43
